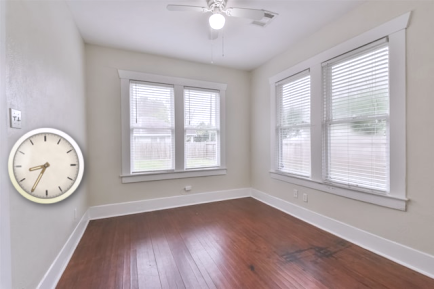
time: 8:35
